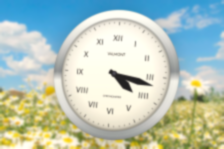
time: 4:17
